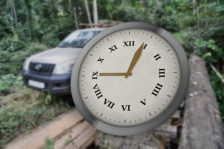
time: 9:04
